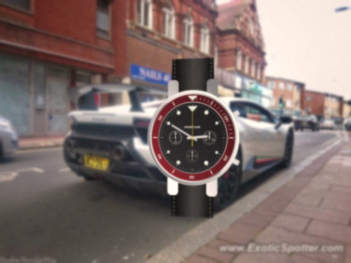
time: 2:50
